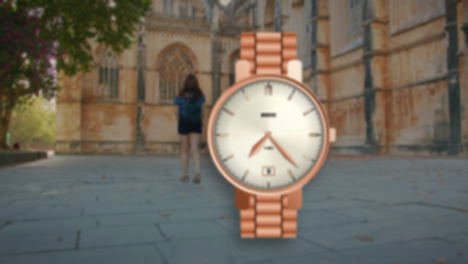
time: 7:23
